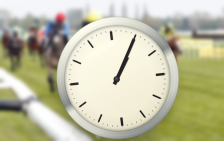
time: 1:05
